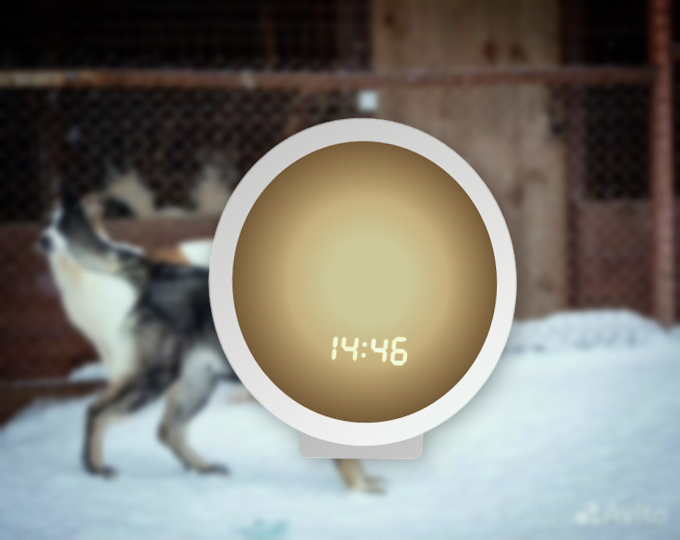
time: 14:46
